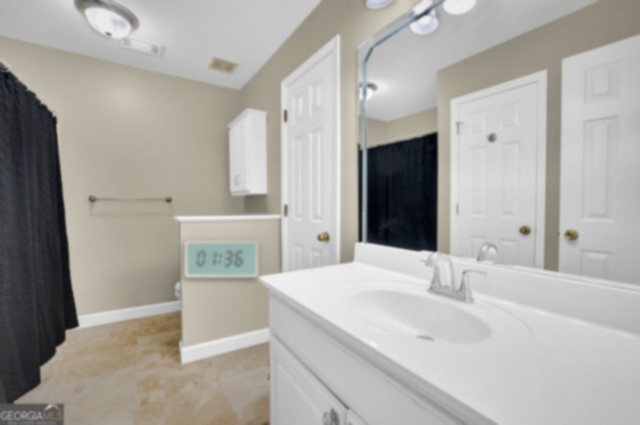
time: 1:36
